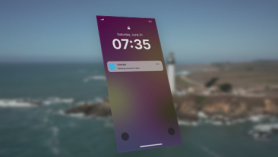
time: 7:35
